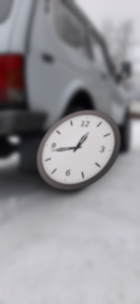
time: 12:43
